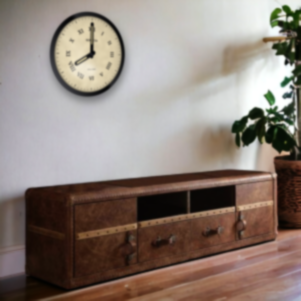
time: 8:00
